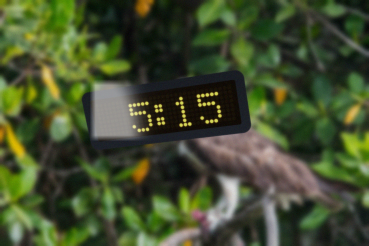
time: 5:15
